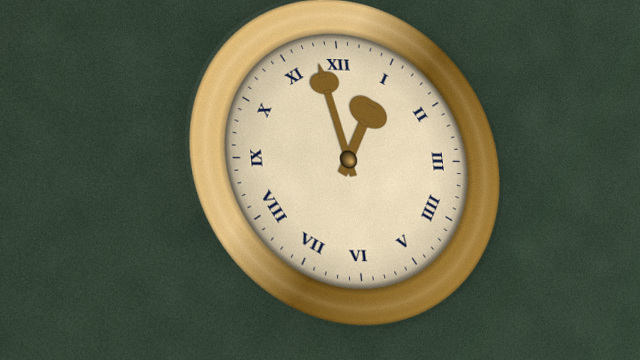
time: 12:58
